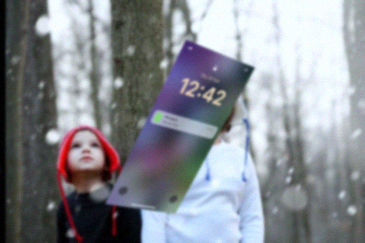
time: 12:42
